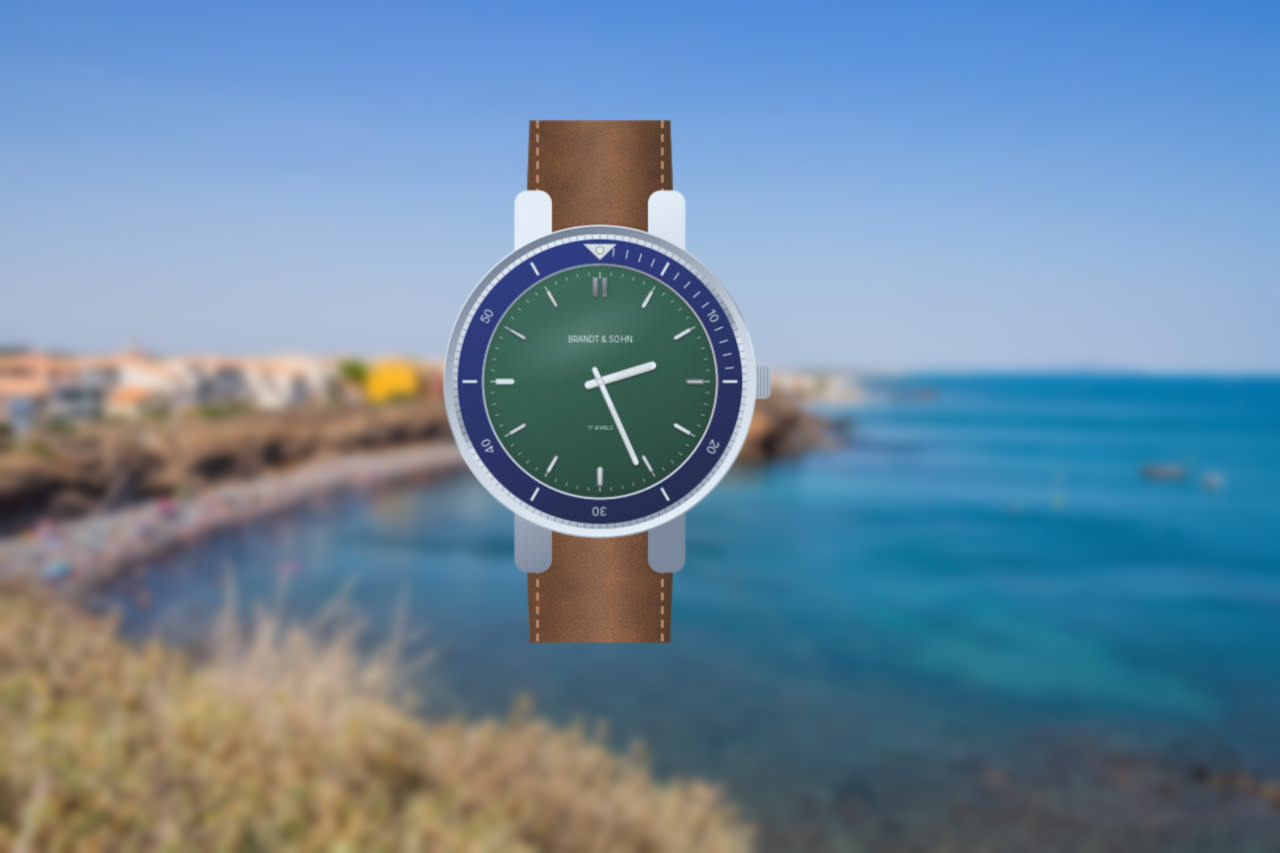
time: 2:26
